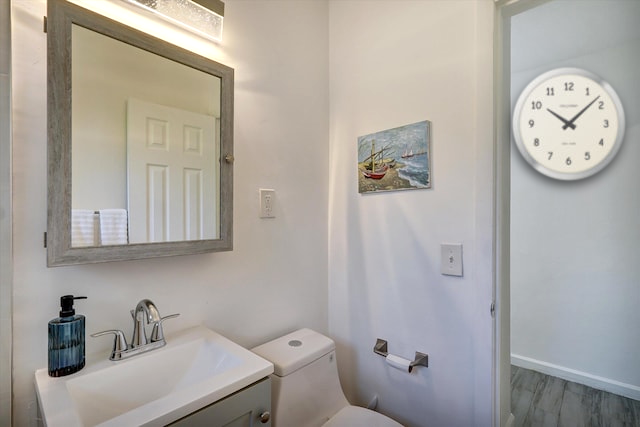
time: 10:08
